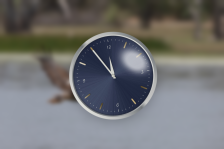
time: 11:55
